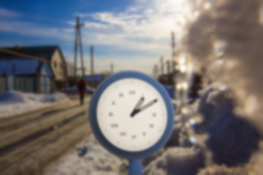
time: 1:10
